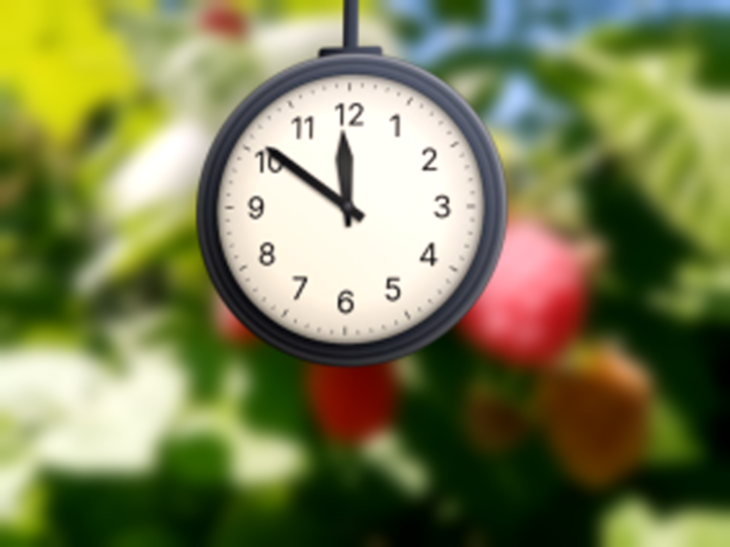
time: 11:51
